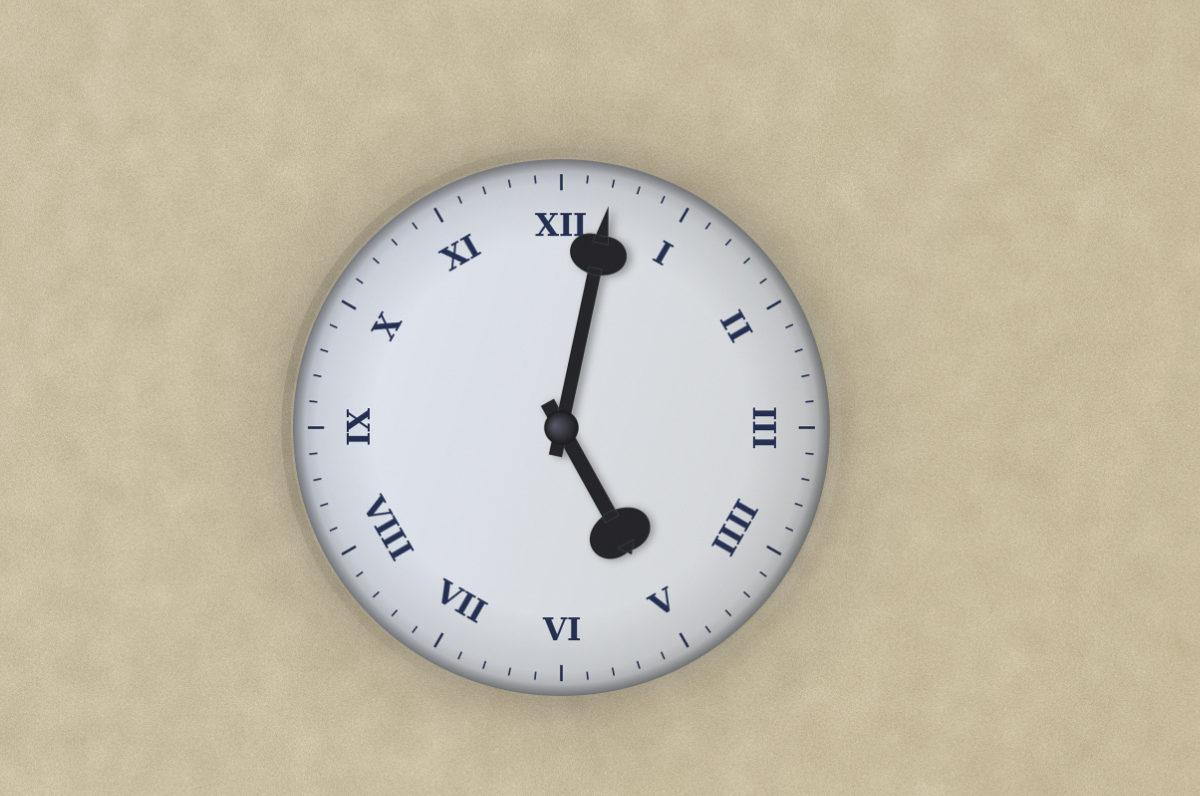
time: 5:02
